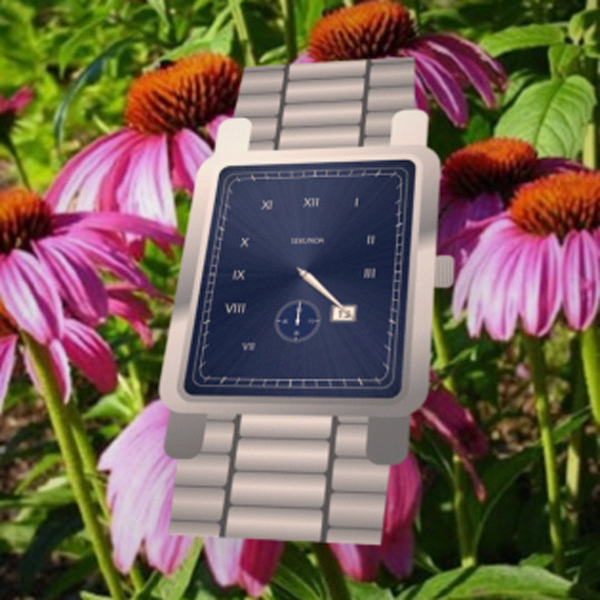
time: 4:22
